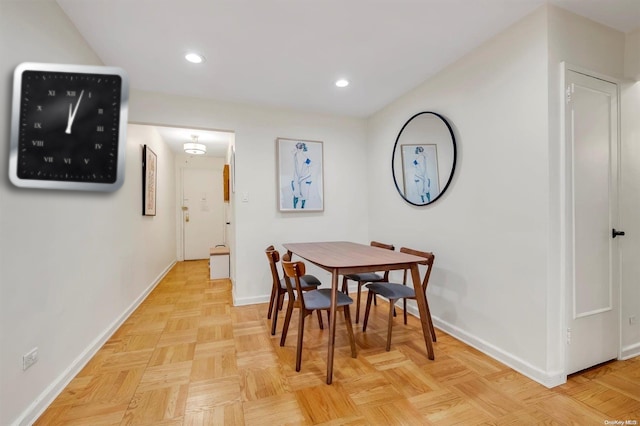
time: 12:03
